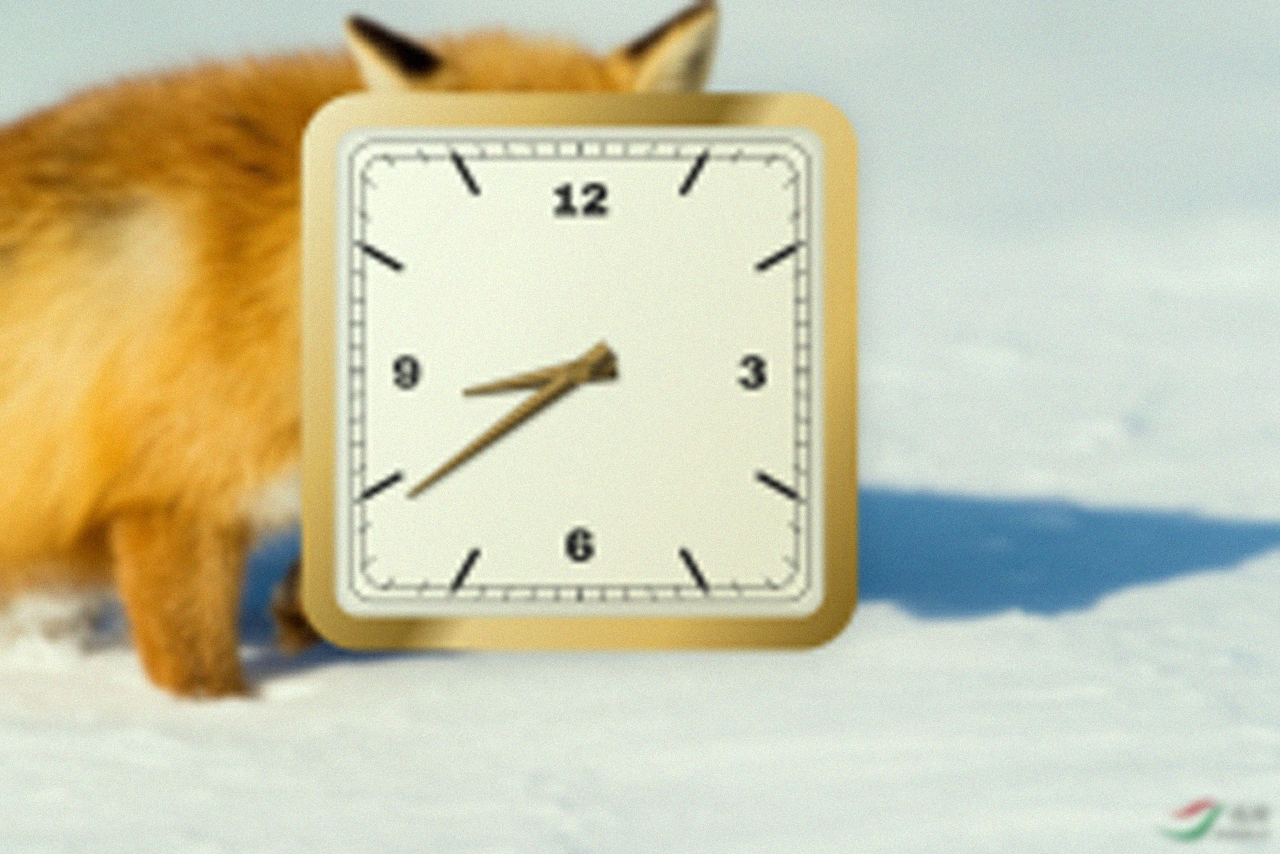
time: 8:39
